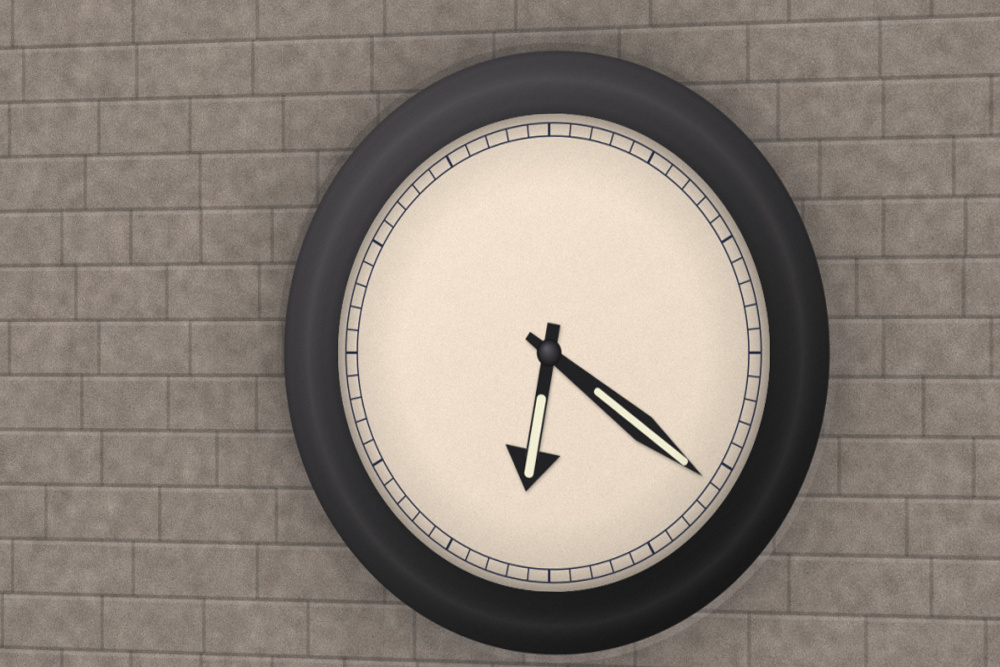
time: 6:21
